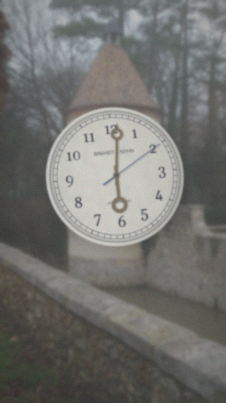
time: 6:01:10
